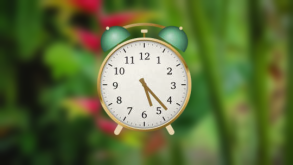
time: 5:23
